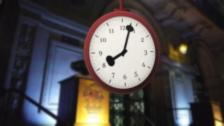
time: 8:03
